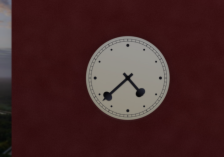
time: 4:38
